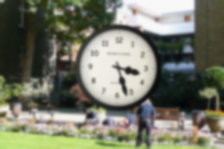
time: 3:27
